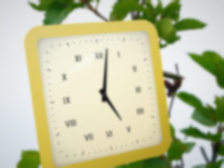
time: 5:02
